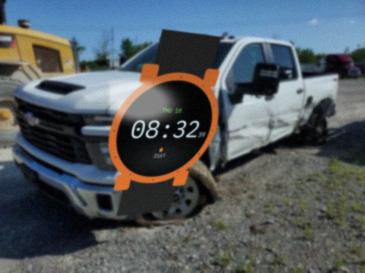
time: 8:32
